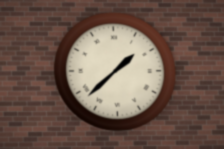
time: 1:38
